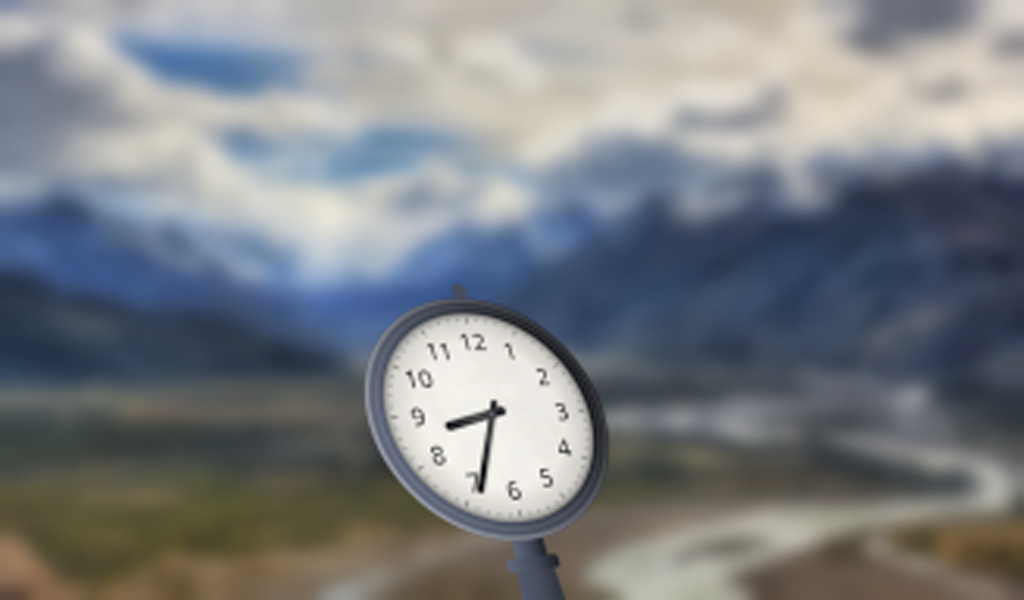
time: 8:34
